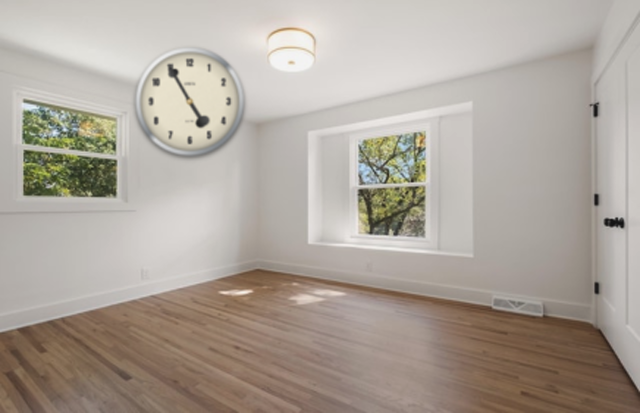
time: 4:55
